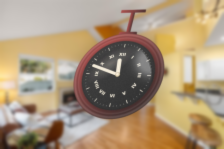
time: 11:48
